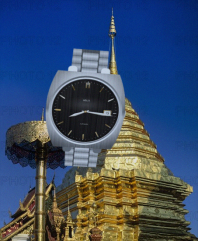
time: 8:16
